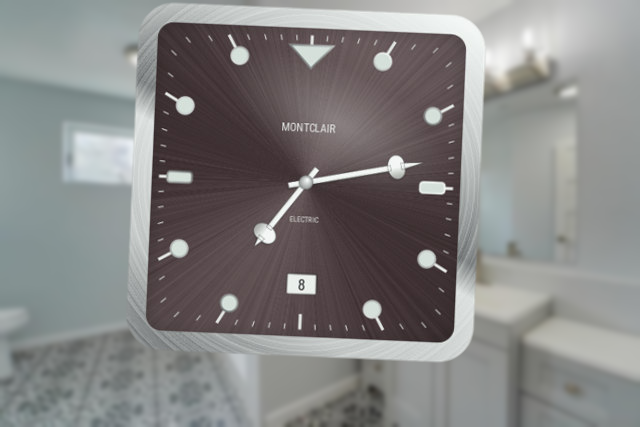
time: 7:13
